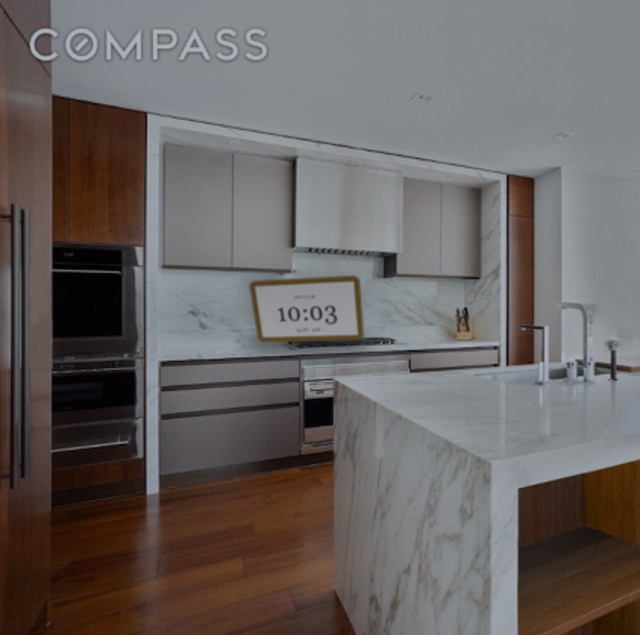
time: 10:03
